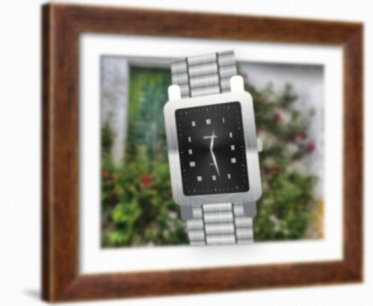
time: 12:28
